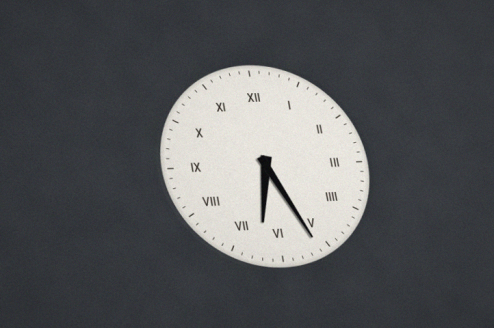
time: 6:26
